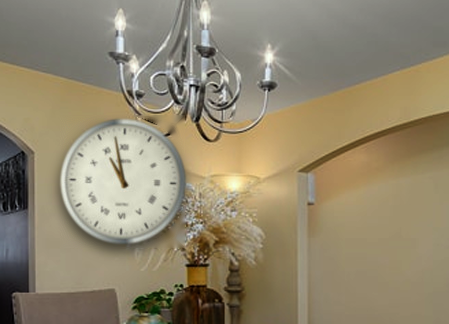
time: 10:58
